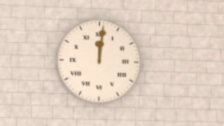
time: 12:01
